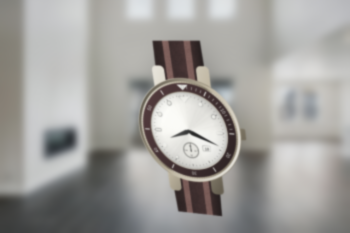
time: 8:19
